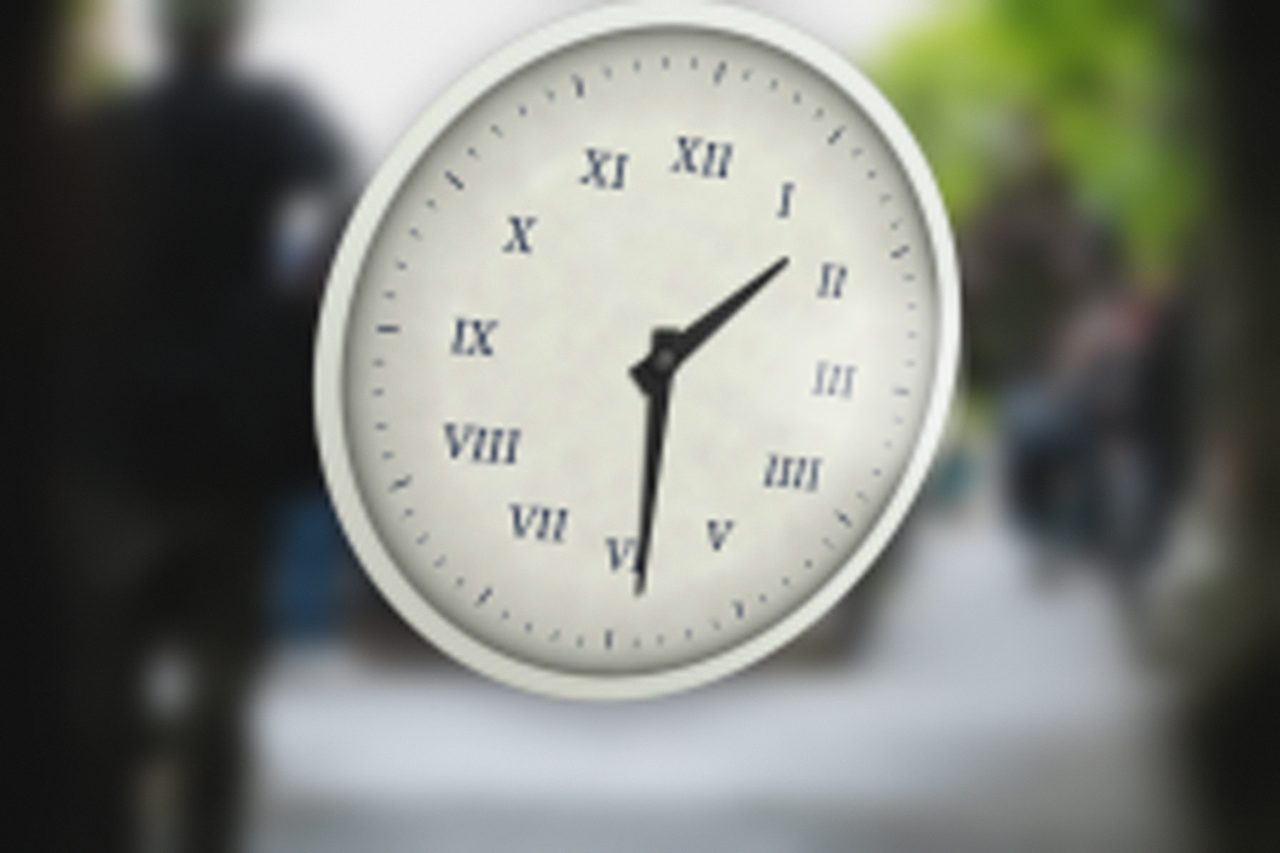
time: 1:29
